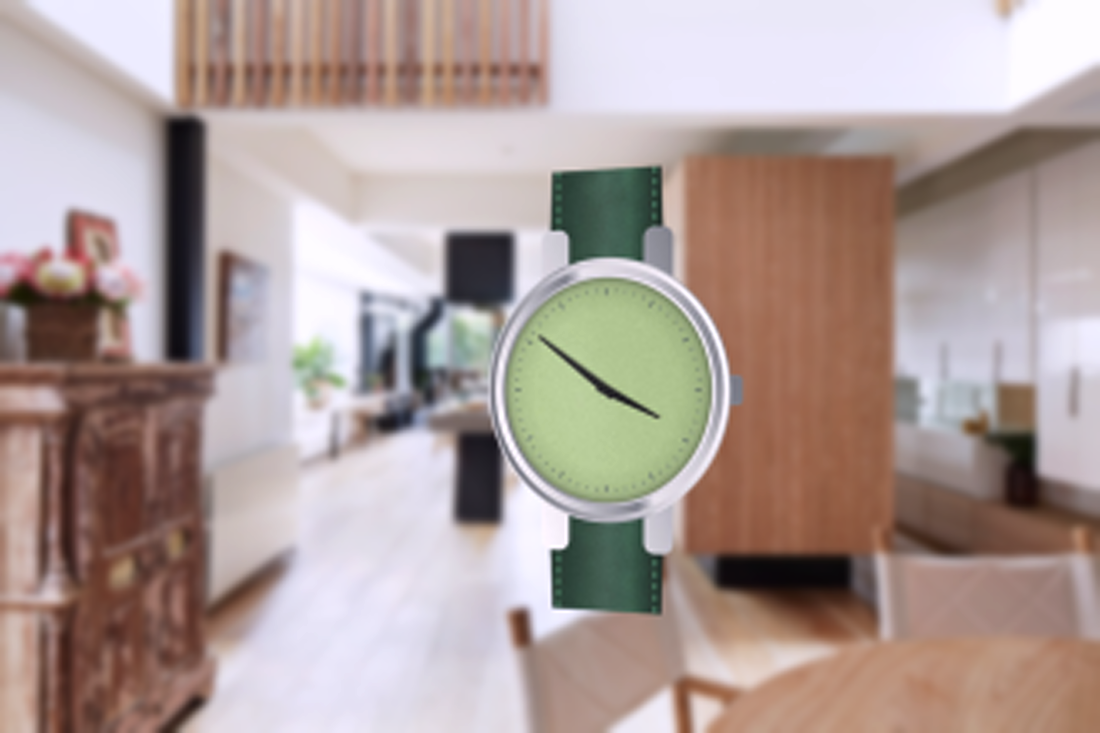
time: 3:51
